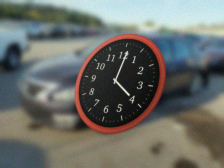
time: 4:01
